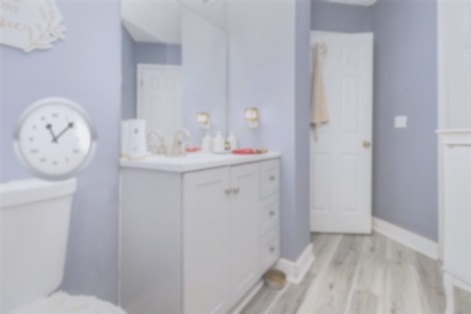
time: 11:08
